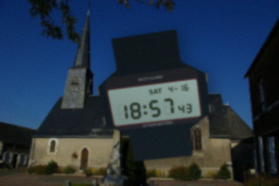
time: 18:57
